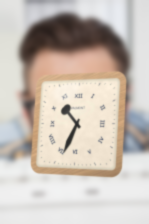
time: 10:34
